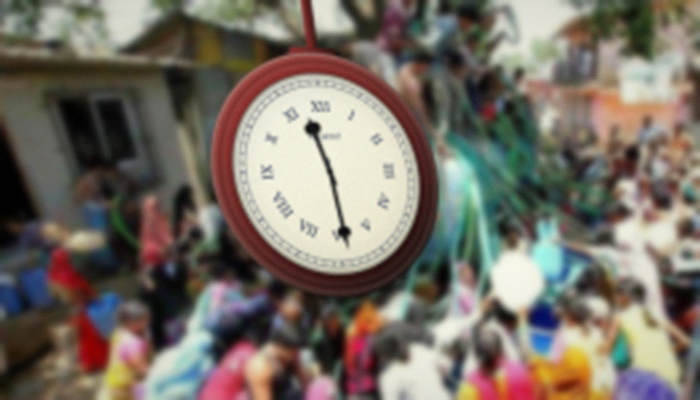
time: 11:29
